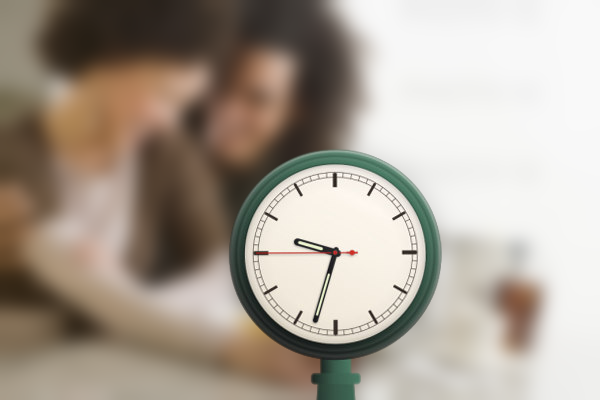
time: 9:32:45
